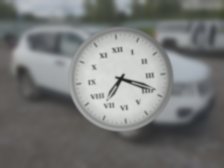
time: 7:19
